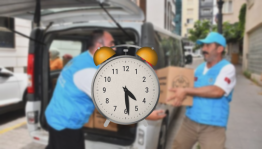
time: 4:29
